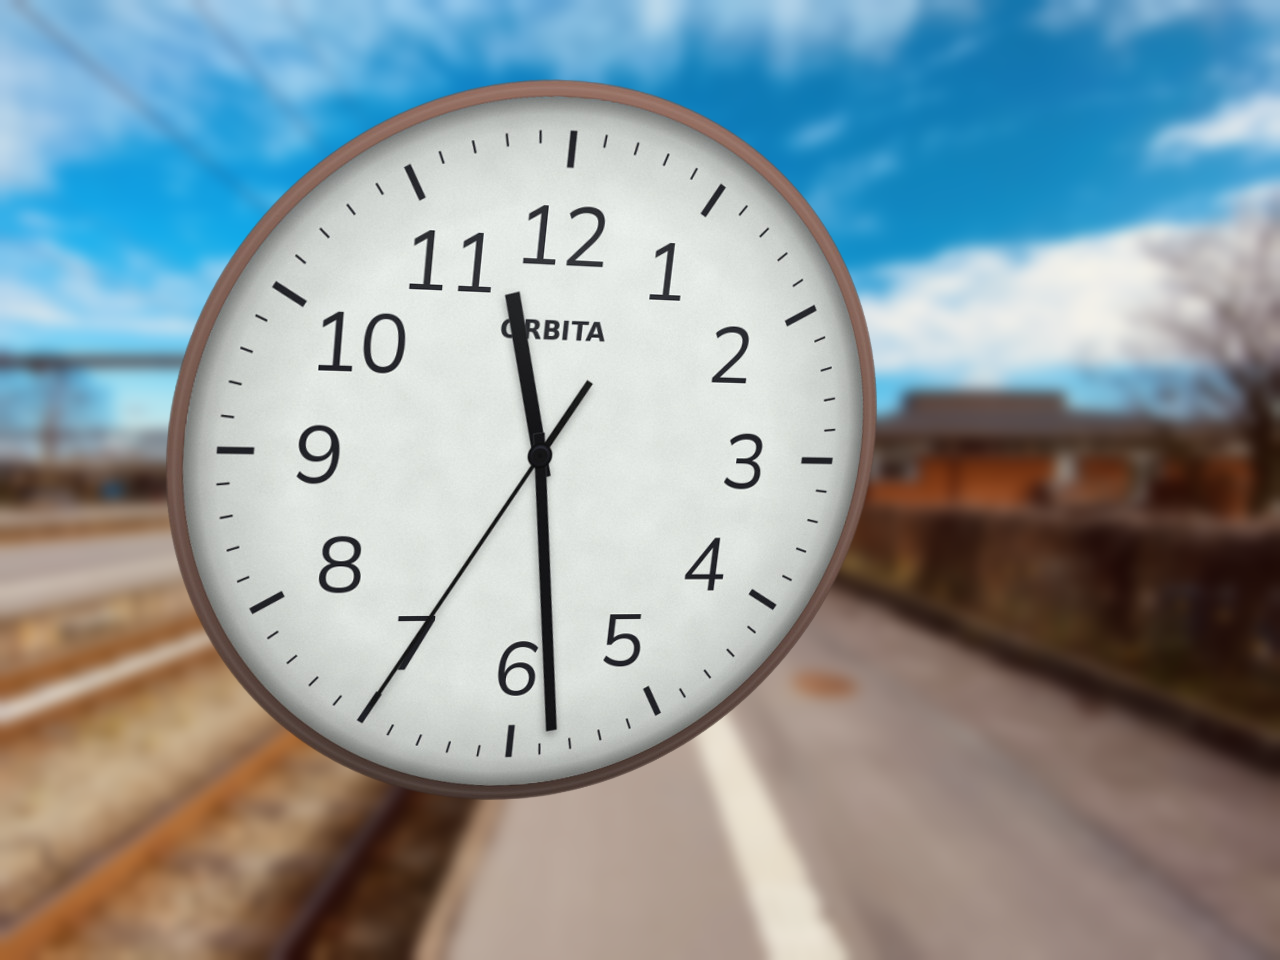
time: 11:28:35
